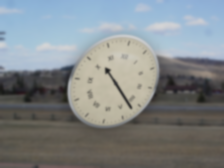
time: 10:22
